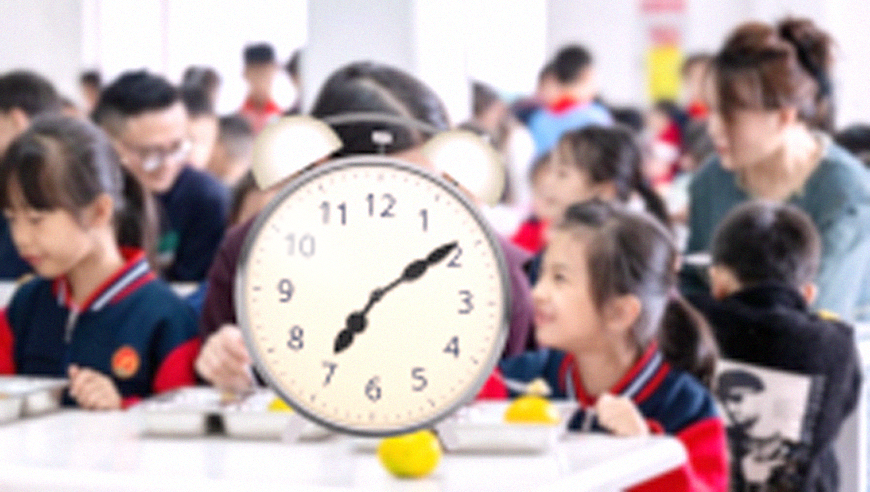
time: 7:09
